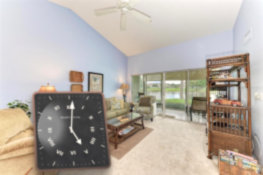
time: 5:01
